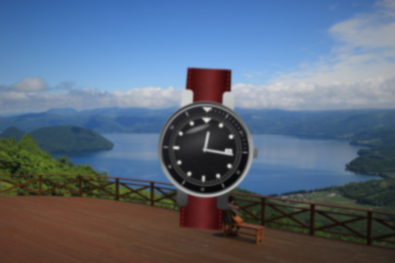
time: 12:16
